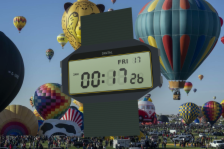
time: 0:17:26
